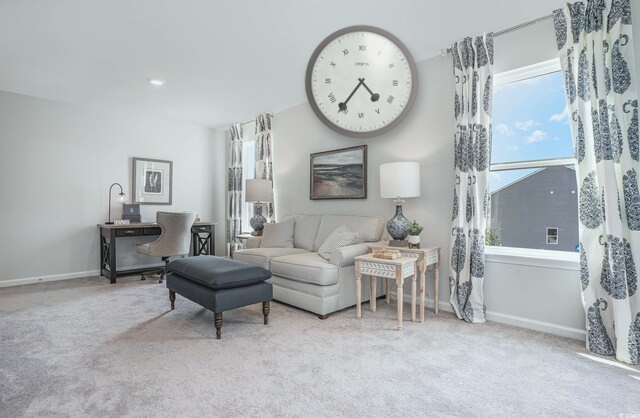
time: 4:36
